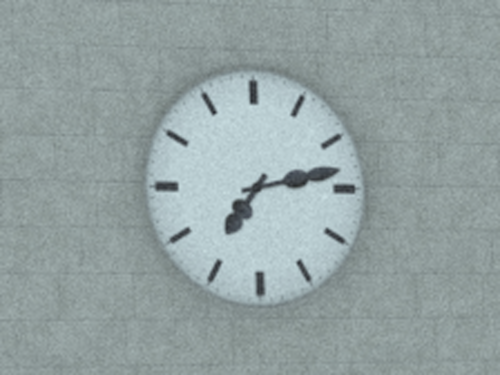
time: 7:13
